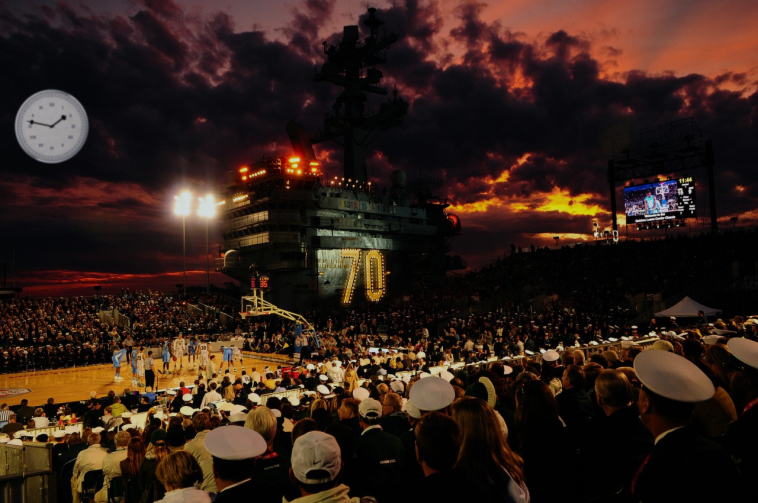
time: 1:47
